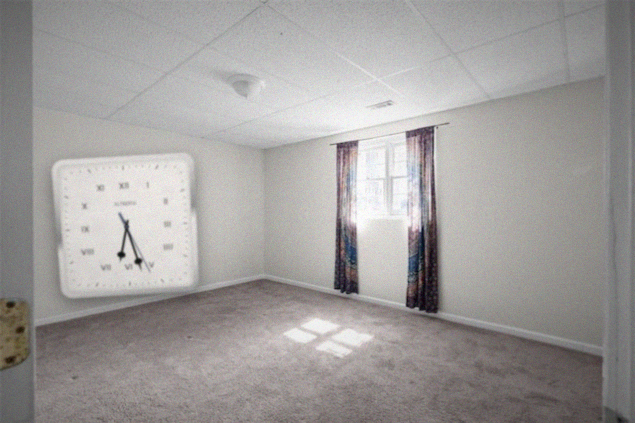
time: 6:27:26
